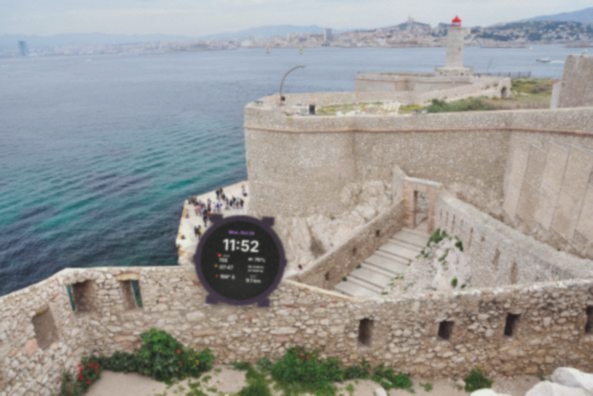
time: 11:52
